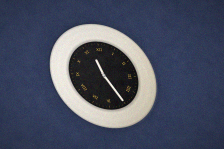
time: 11:25
